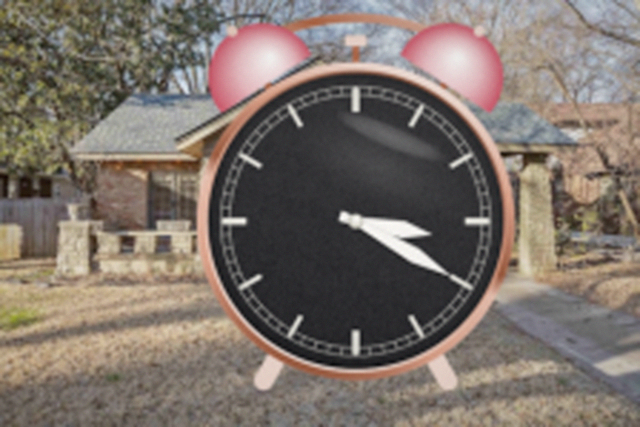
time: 3:20
